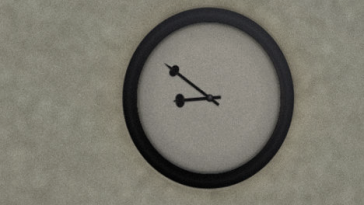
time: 8:51
